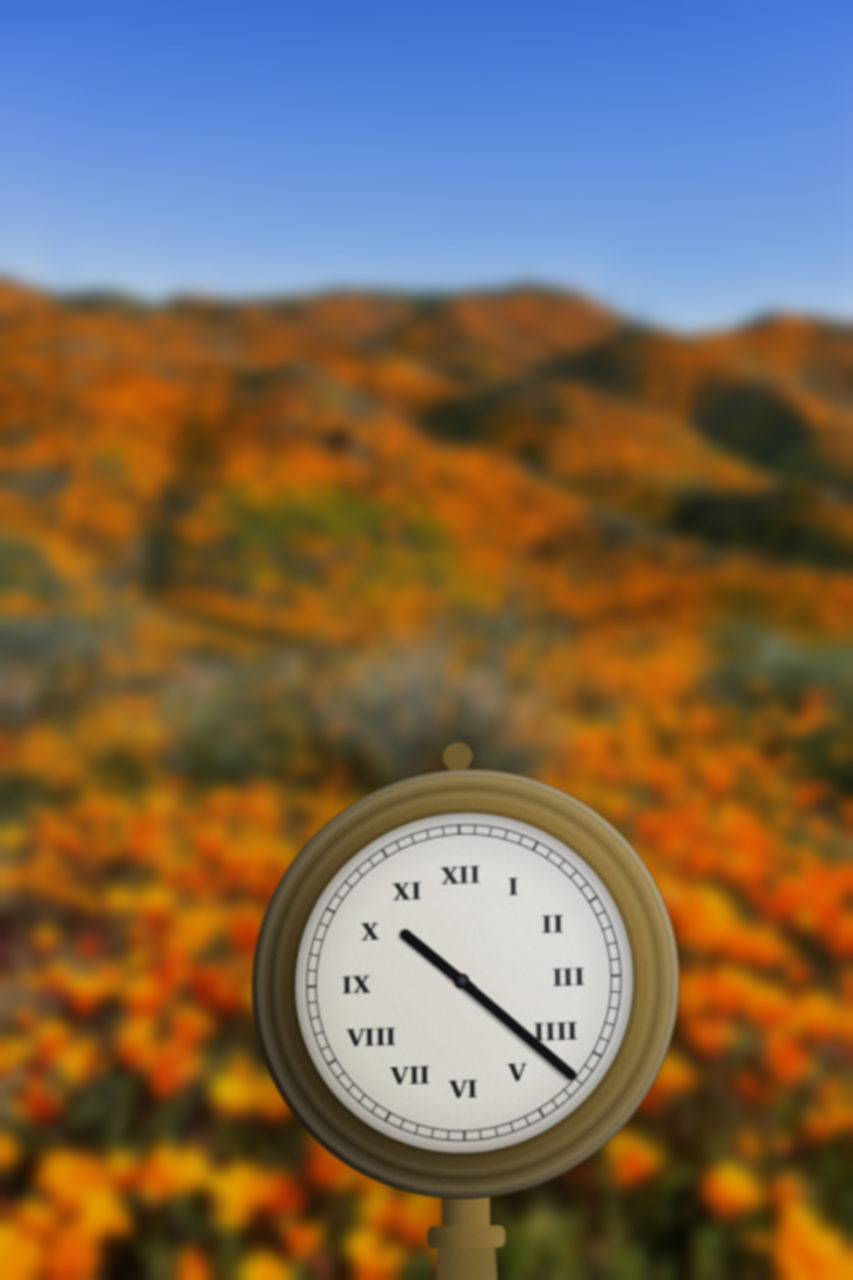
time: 10:22
